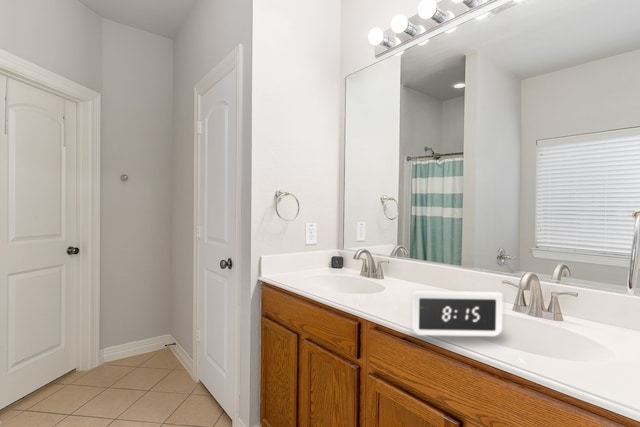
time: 8:15
